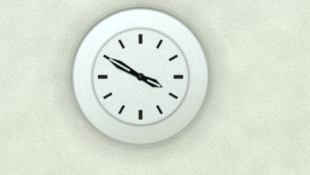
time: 3:50
